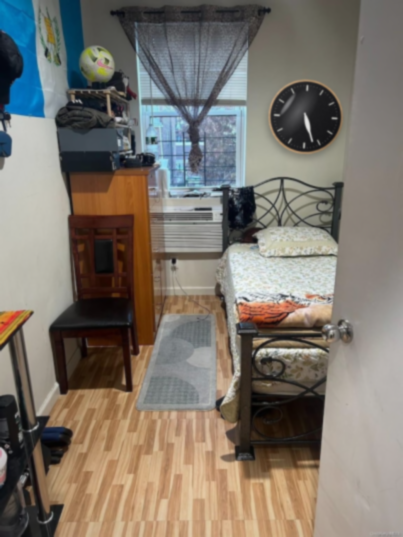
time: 5:27
